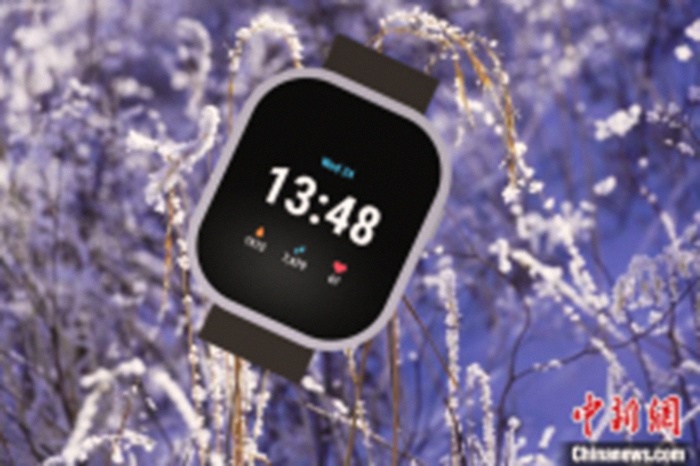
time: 13:48
